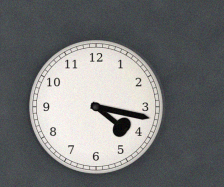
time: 4:17
